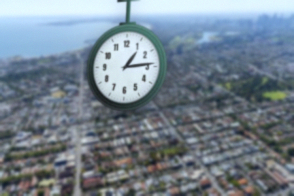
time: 1:14
